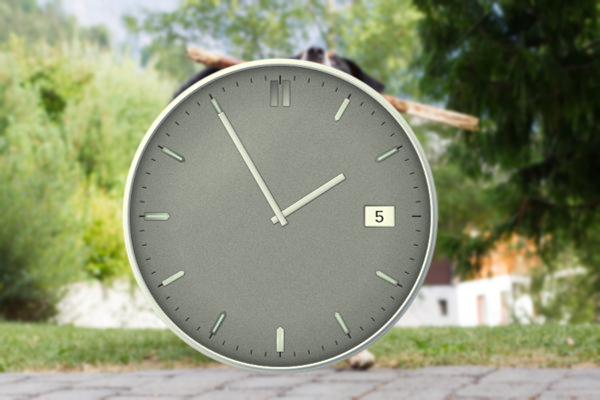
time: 1:55
